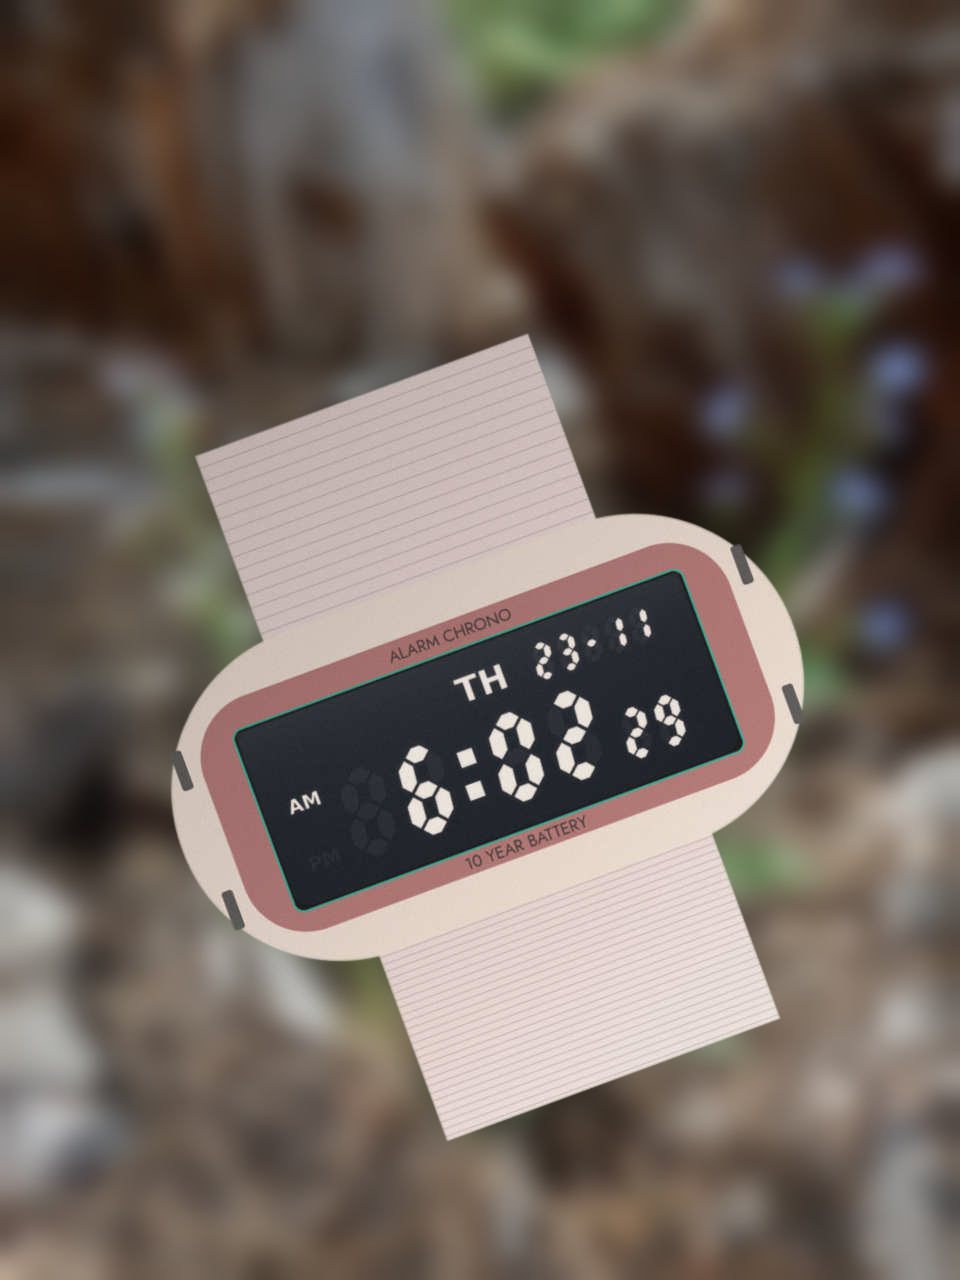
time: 6:02:29
